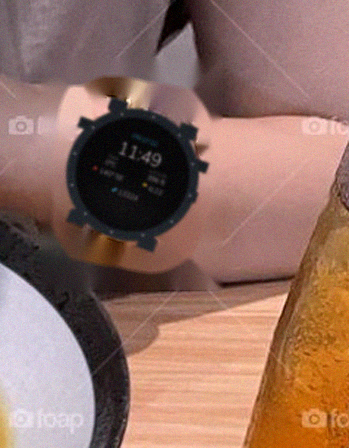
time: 11:49
